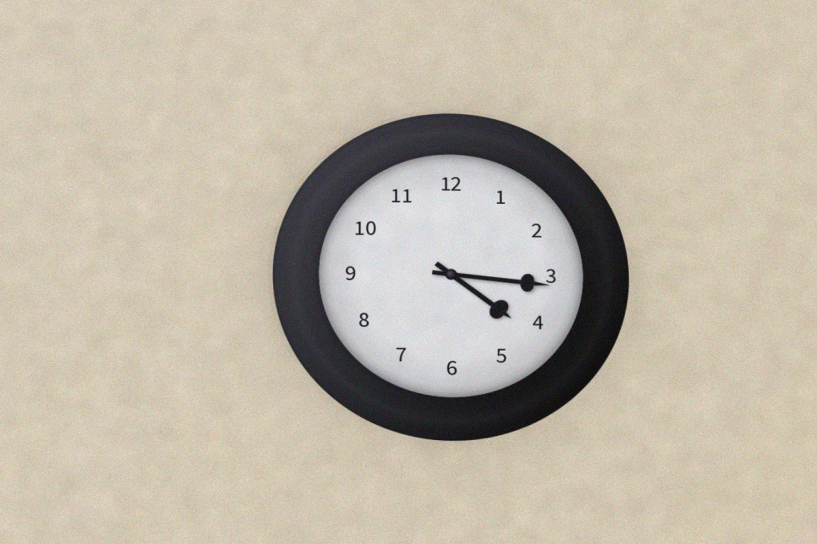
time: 4:16
